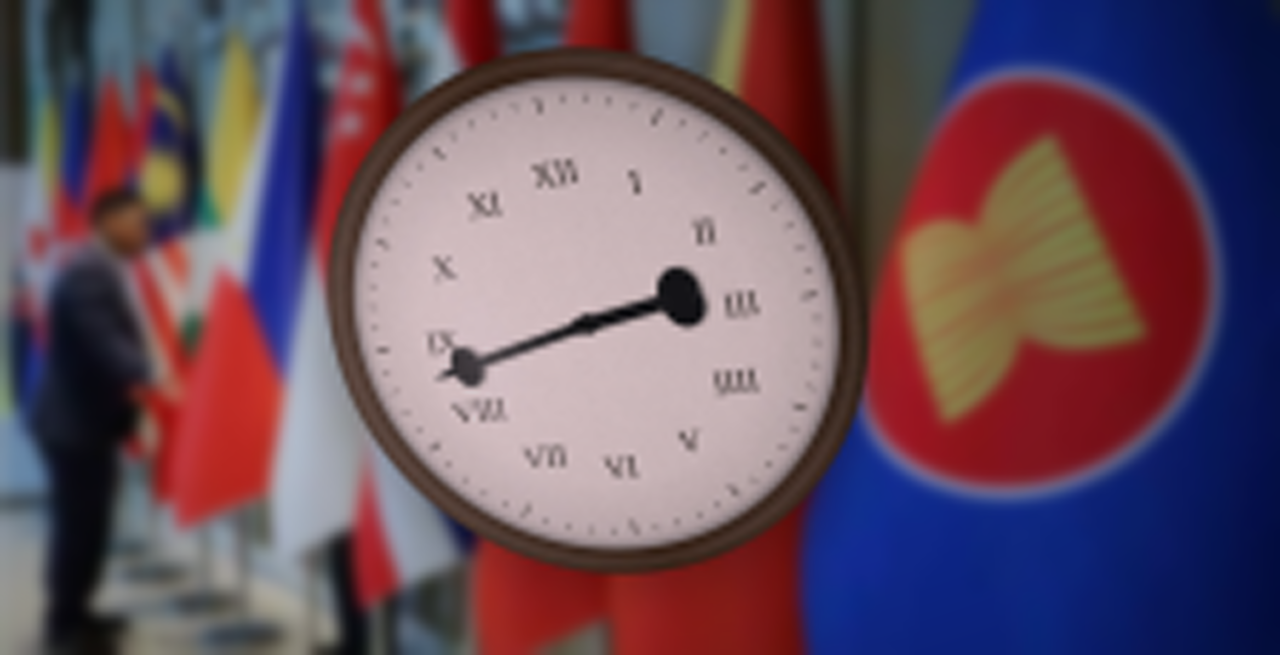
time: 2:43
